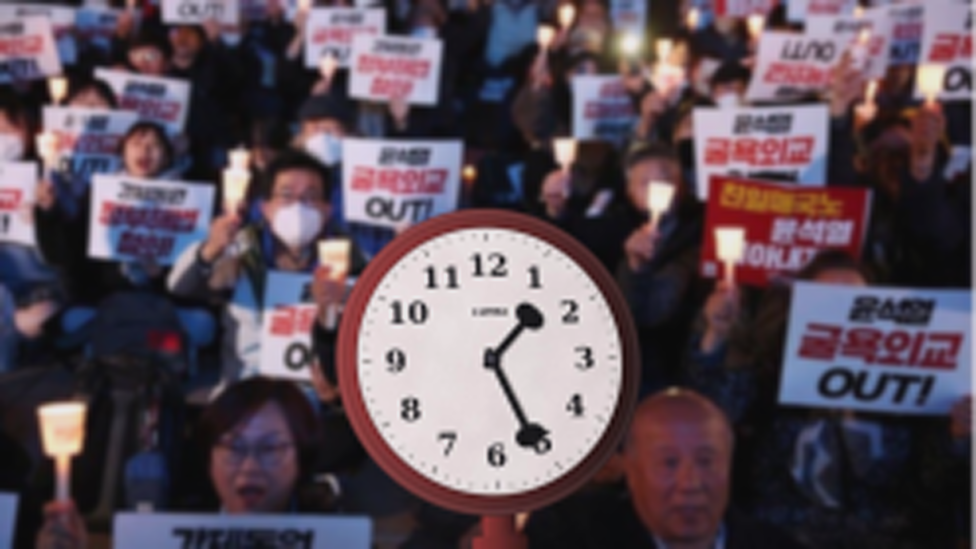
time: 1:26
